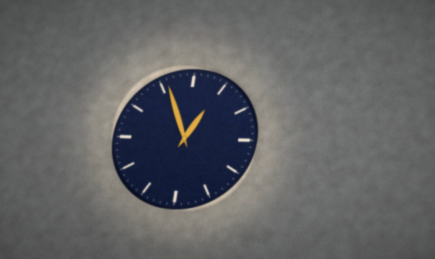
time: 12:56
